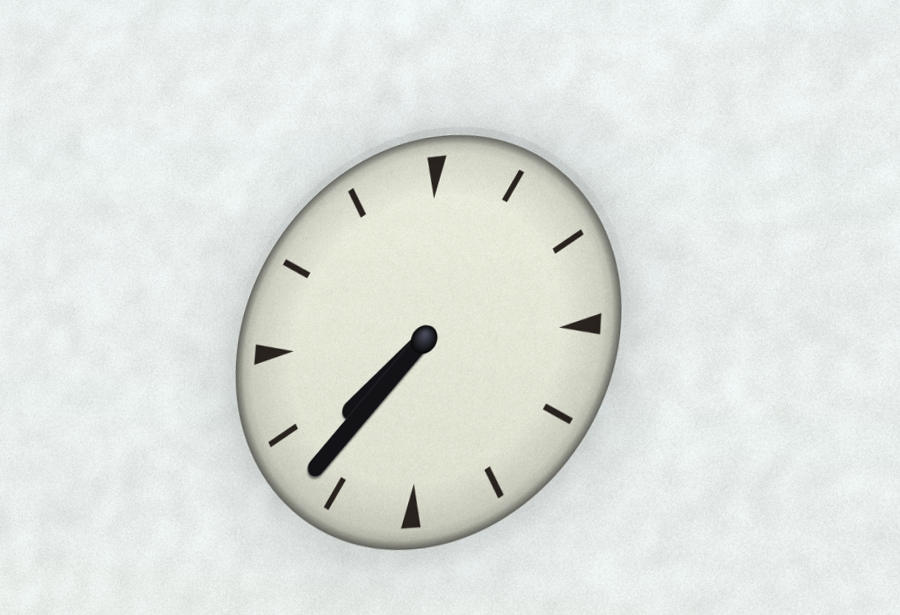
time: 7:37
